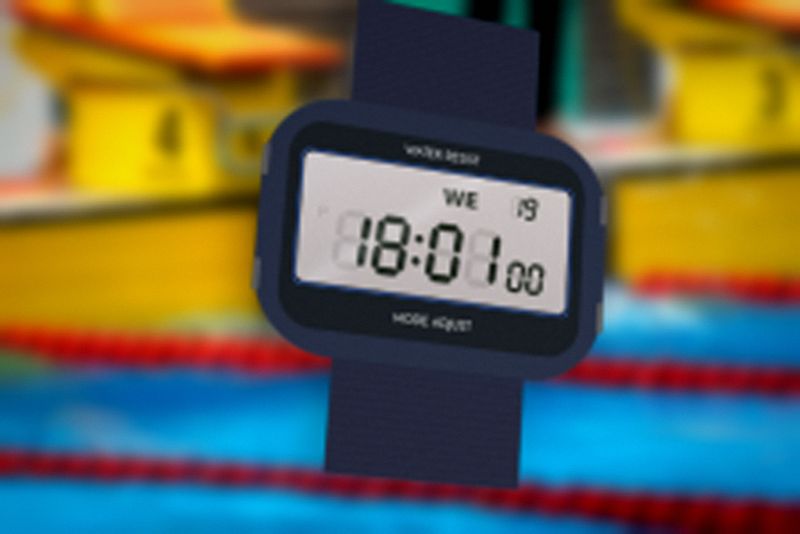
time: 18:01:00
